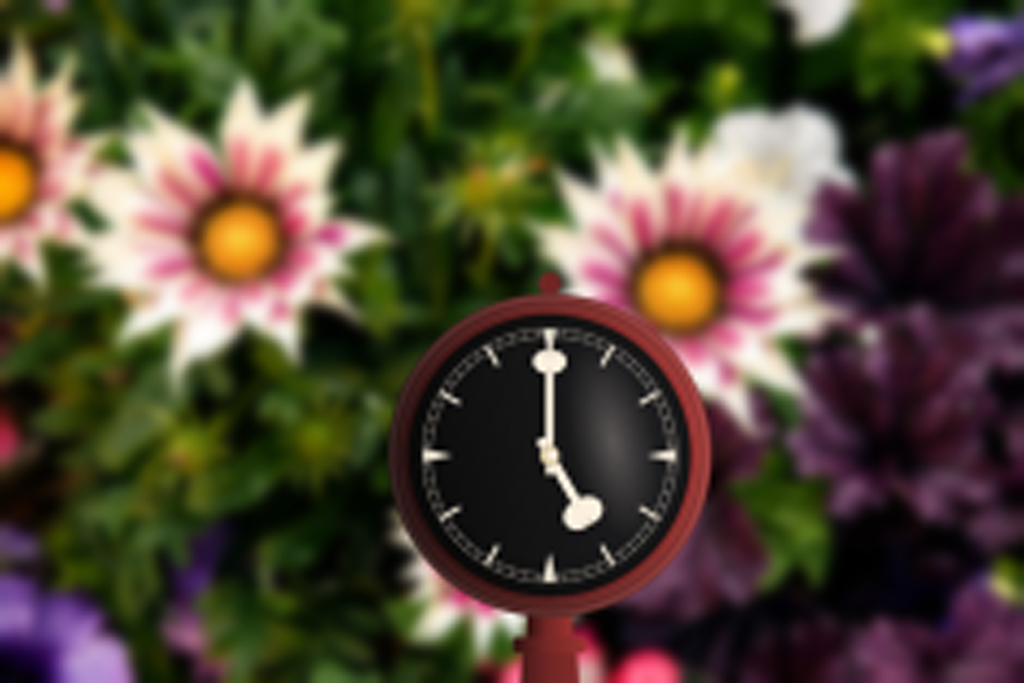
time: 5:00
